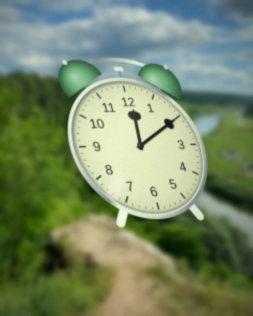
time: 12:10
